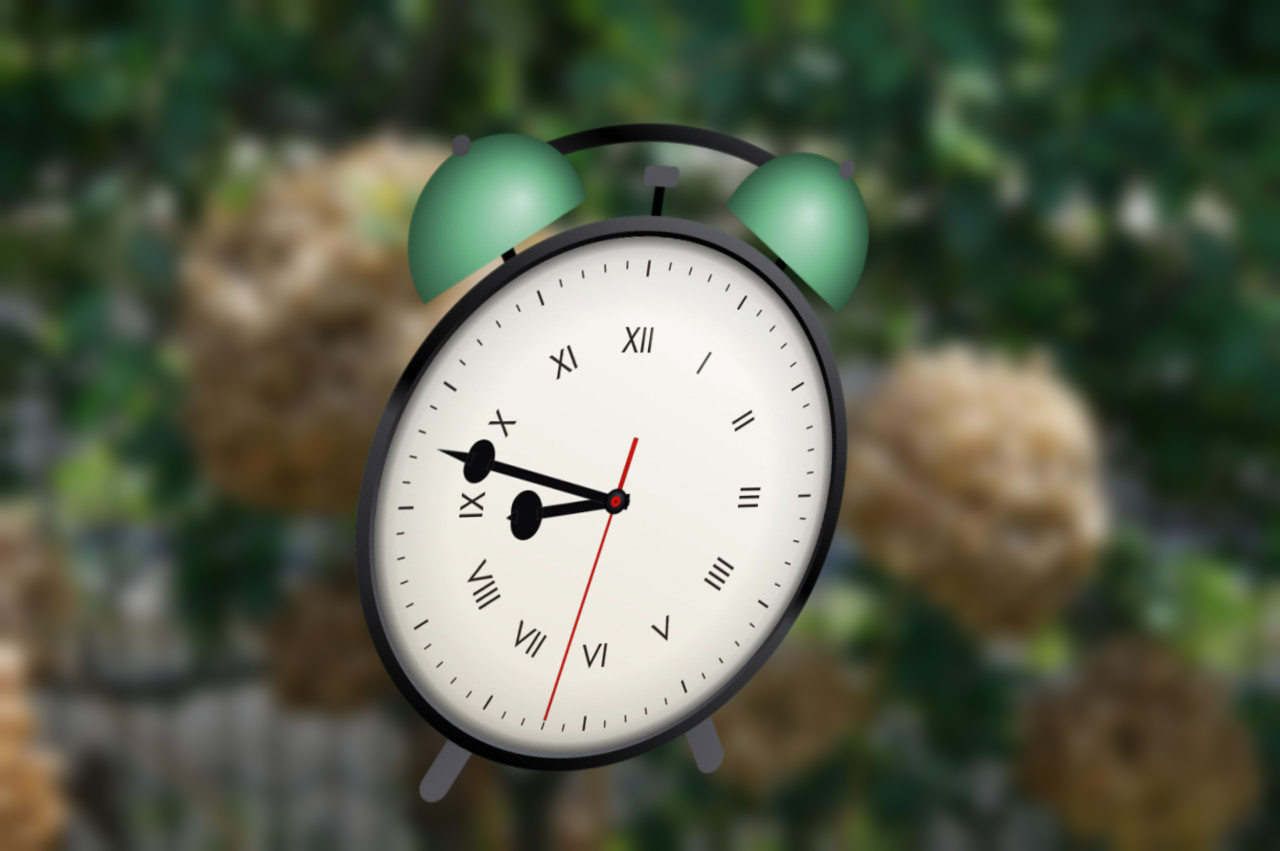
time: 8:47:32
